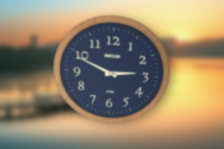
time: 2:49
